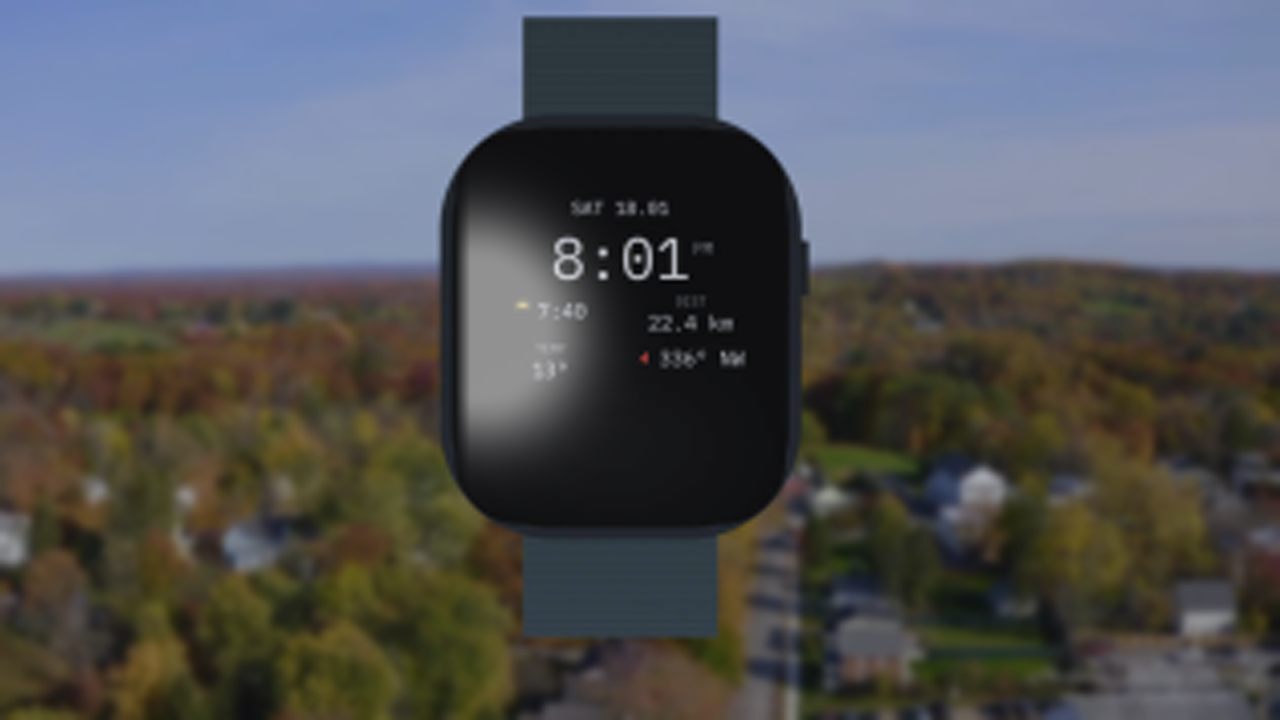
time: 8:01
